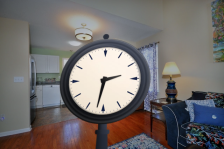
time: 2:32
